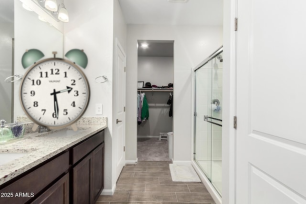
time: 2:29
